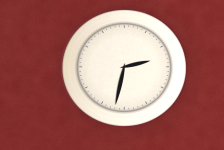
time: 2:32
